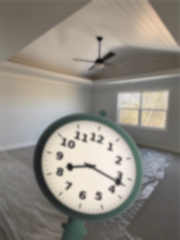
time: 8:17
